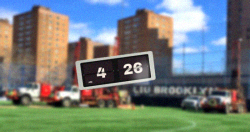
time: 4:26
